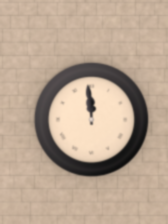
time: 11:59
